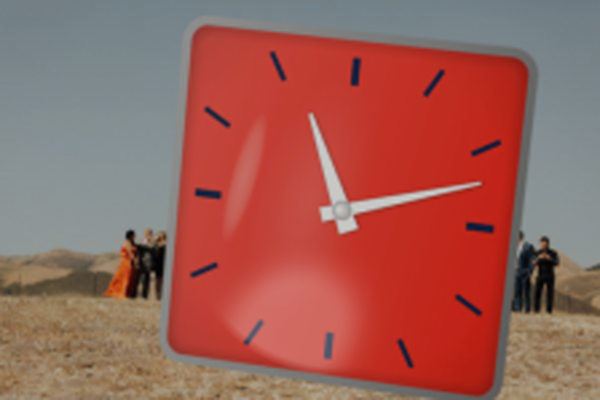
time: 11:12
